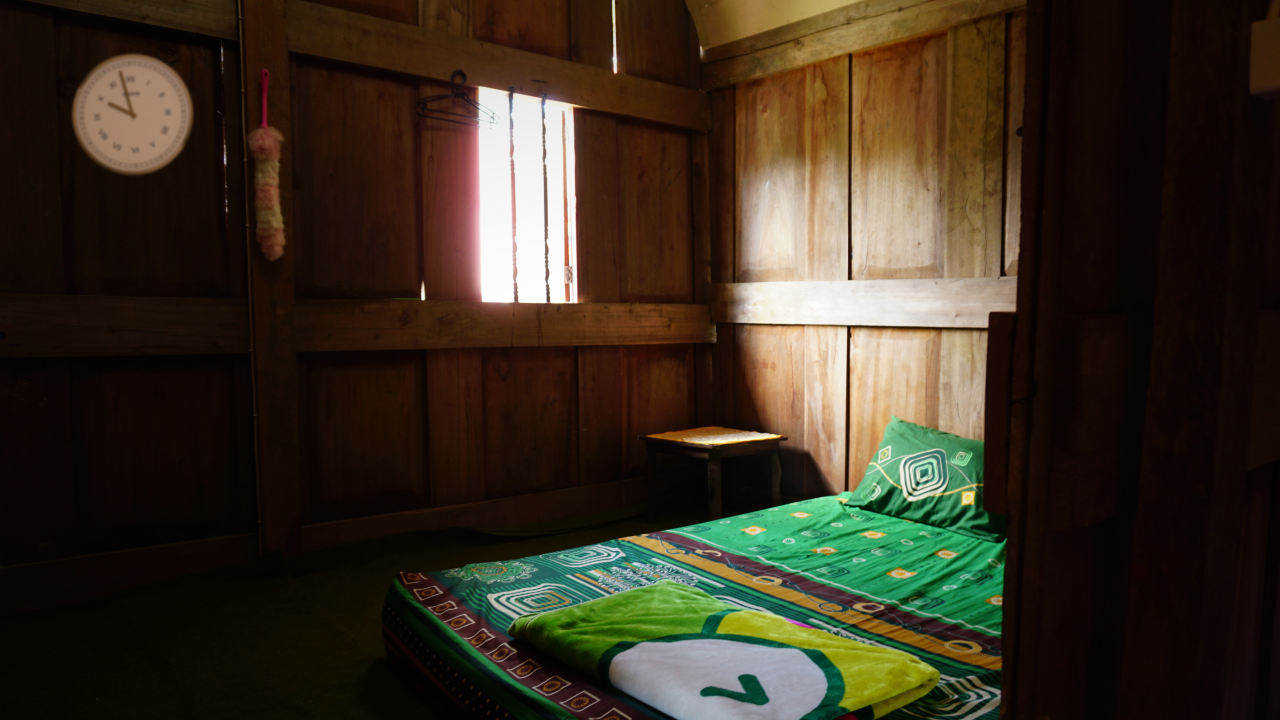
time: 9:58
